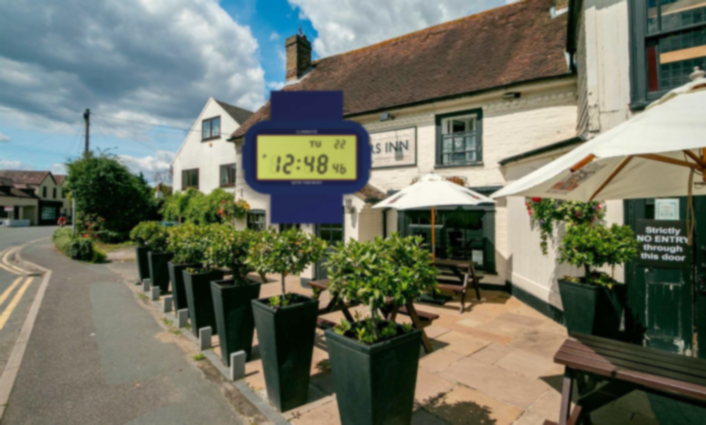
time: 12:48:46
